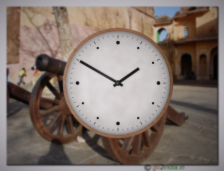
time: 1:50
